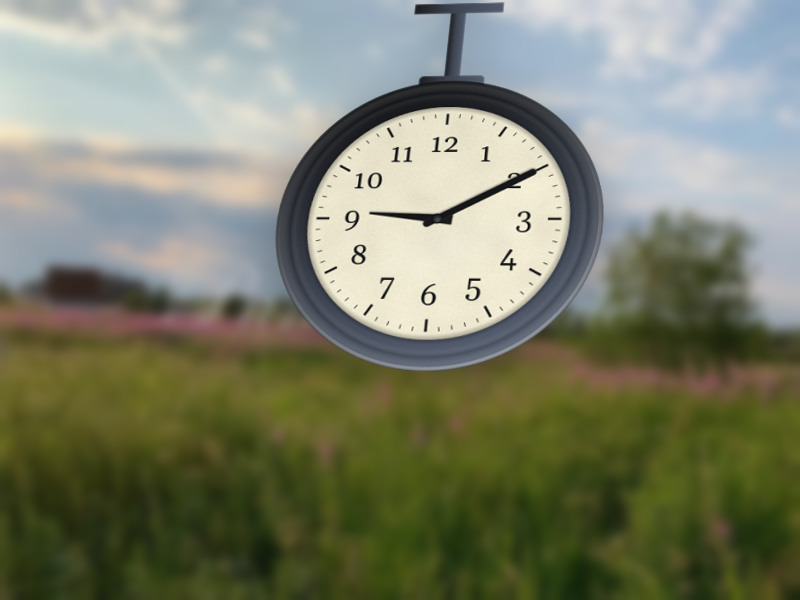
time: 9:10
